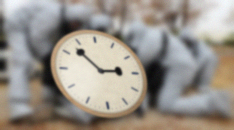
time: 2:53
